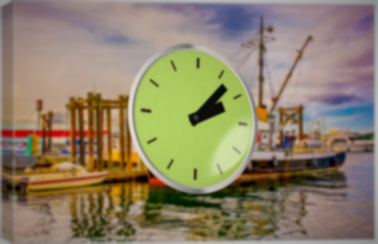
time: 2:07
